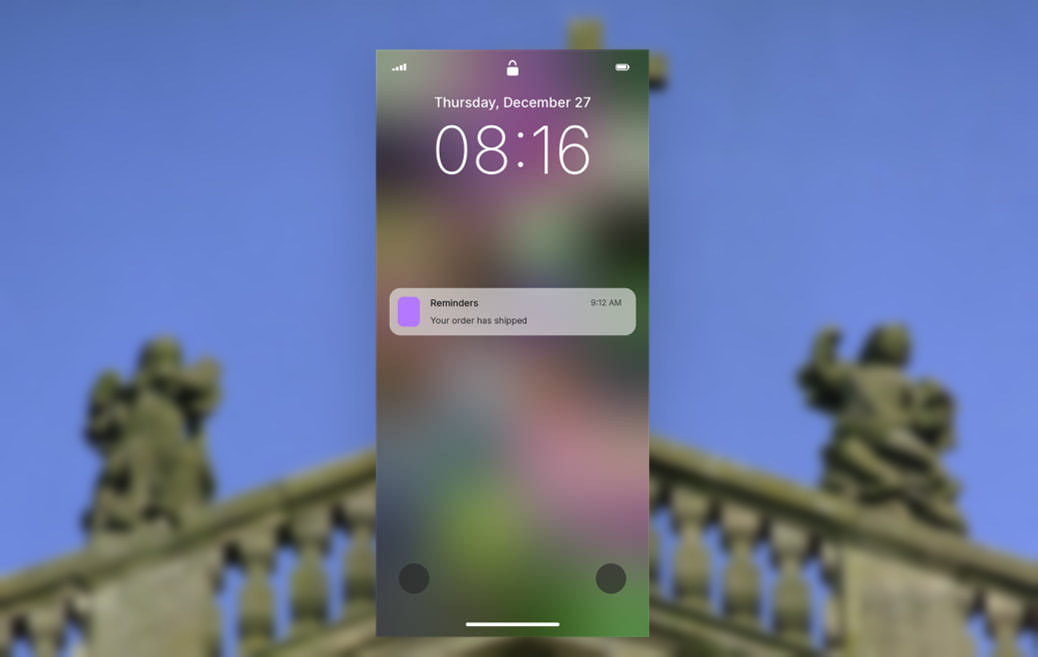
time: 8:16
